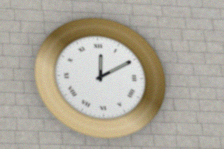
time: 12:10
